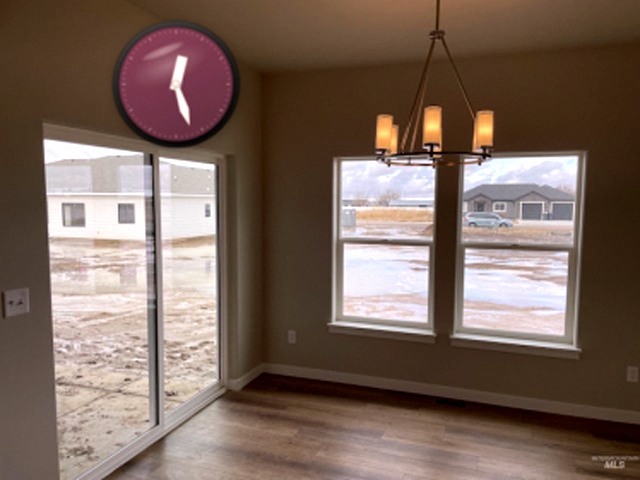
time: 12:27
